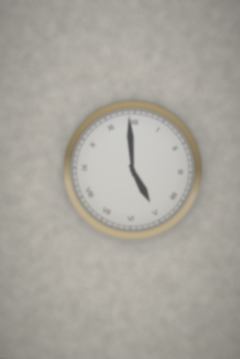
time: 4:59
